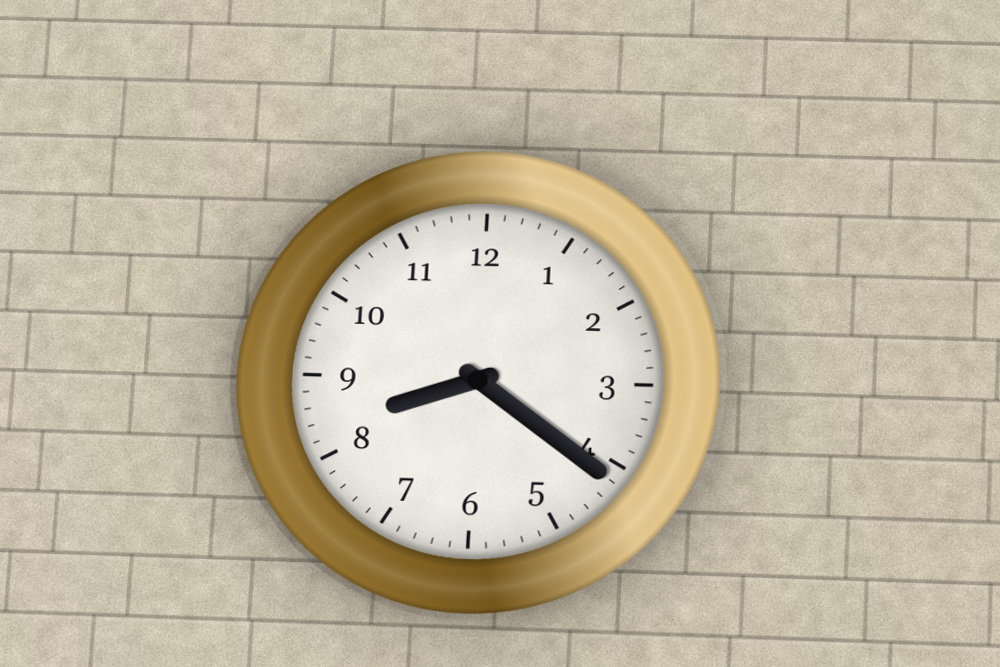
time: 8:21
